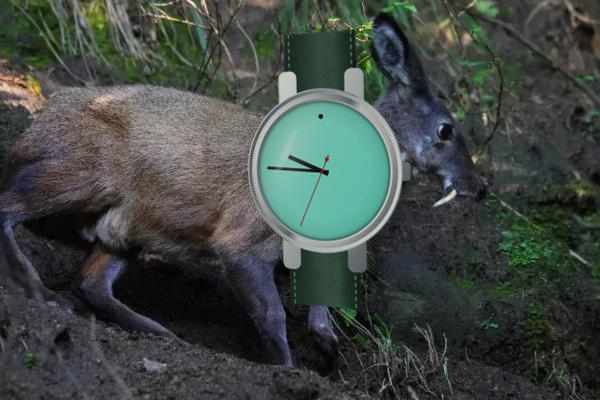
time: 9:45:34
